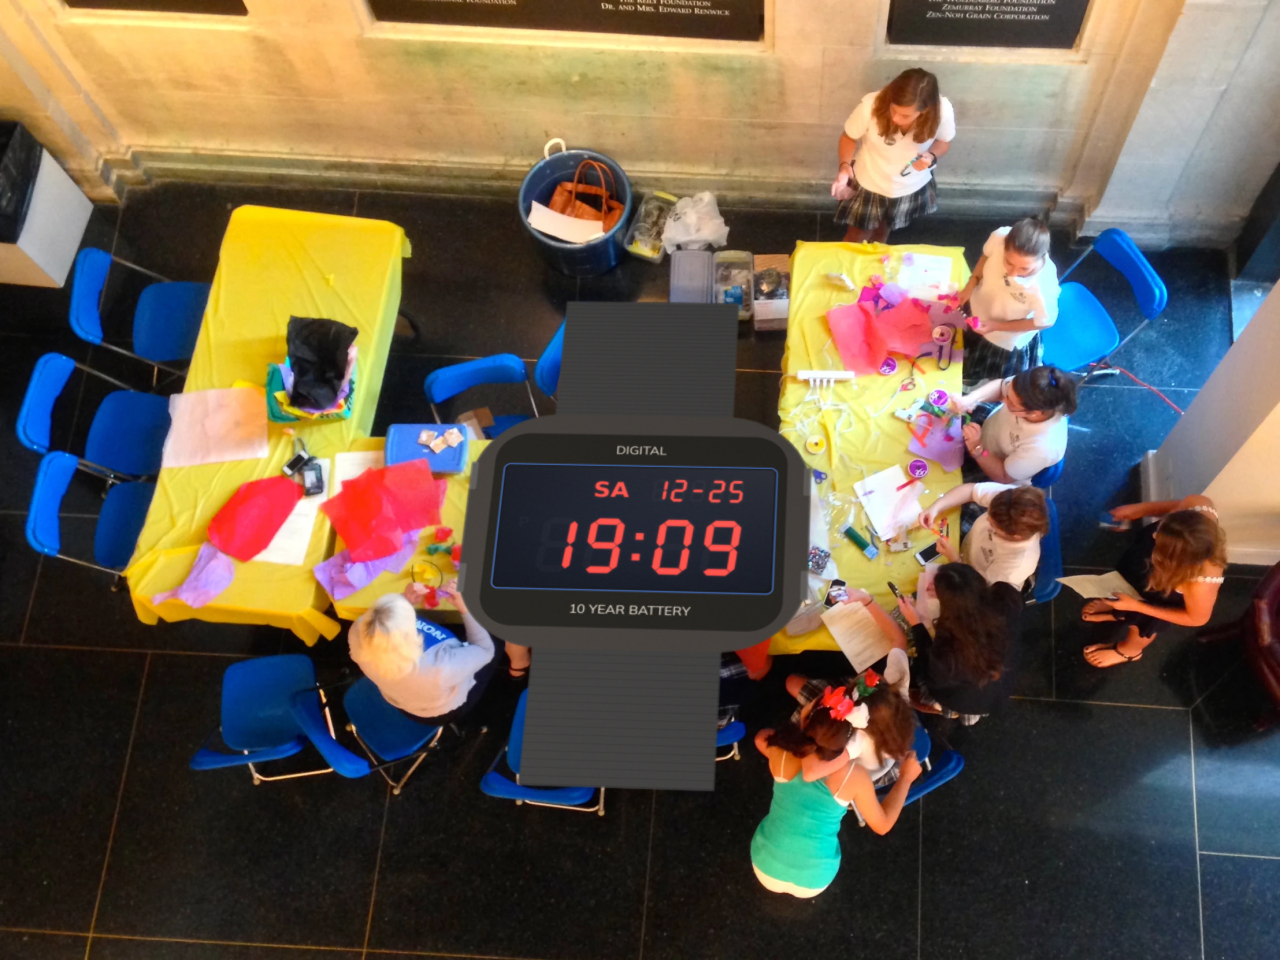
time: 19:09
